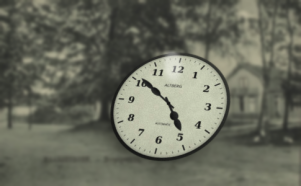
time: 4:51
